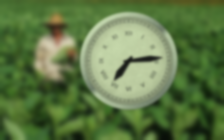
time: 7:14
